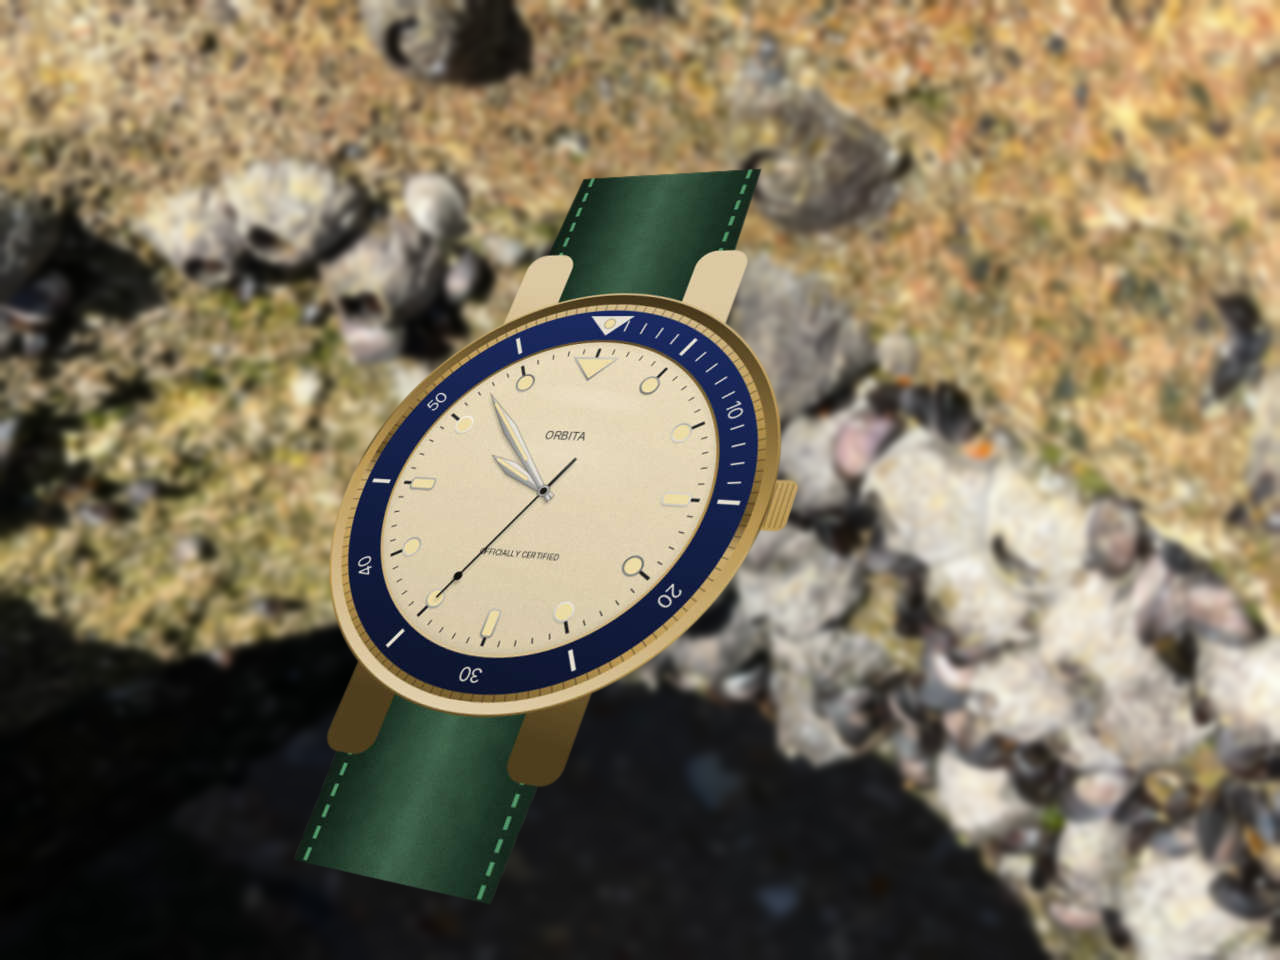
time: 9:52:35
